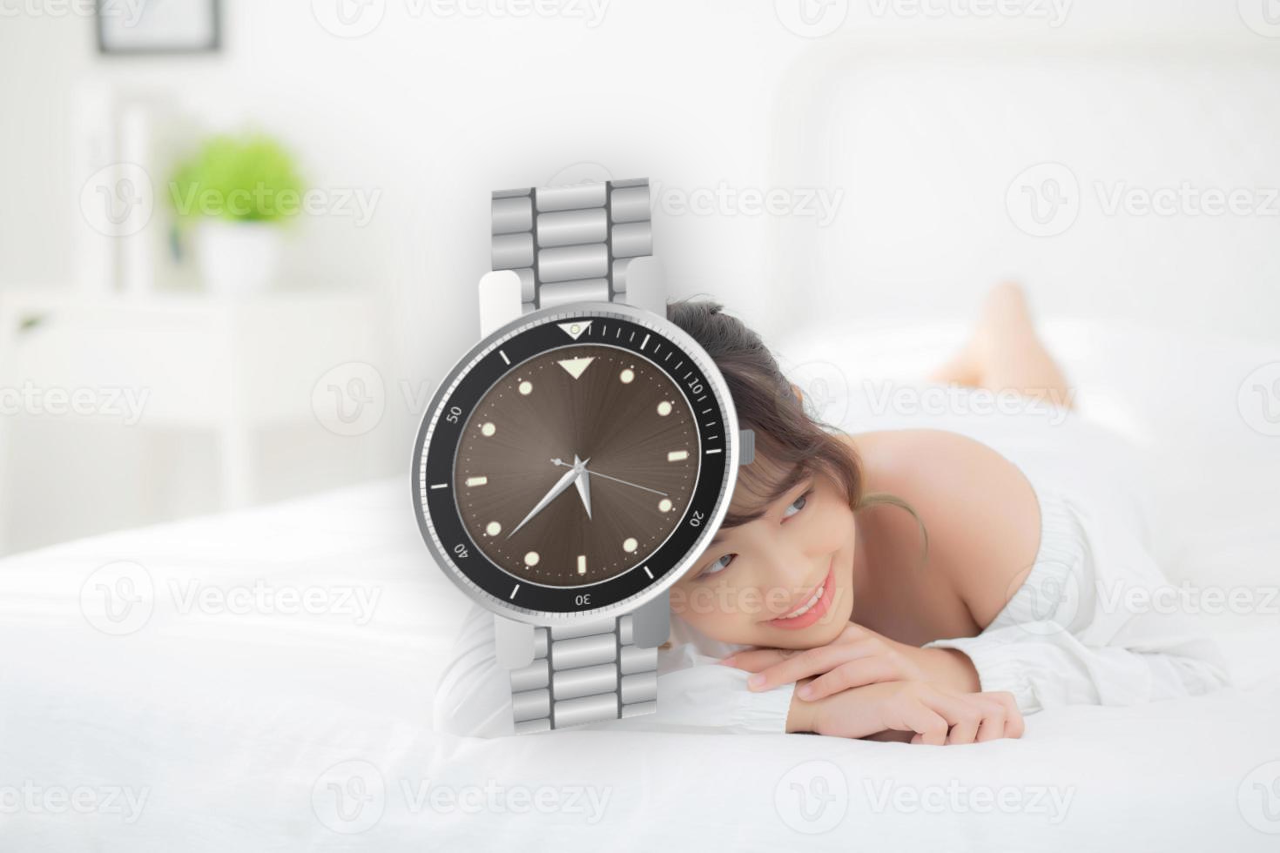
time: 5:38:19
